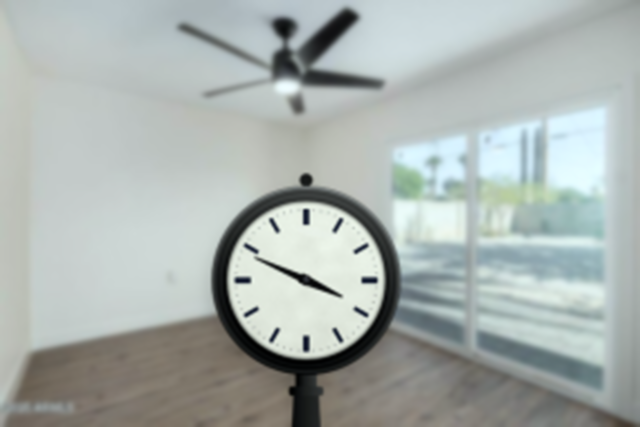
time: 3:49
